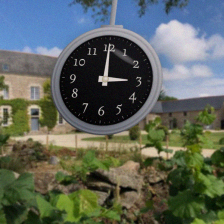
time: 3:00
